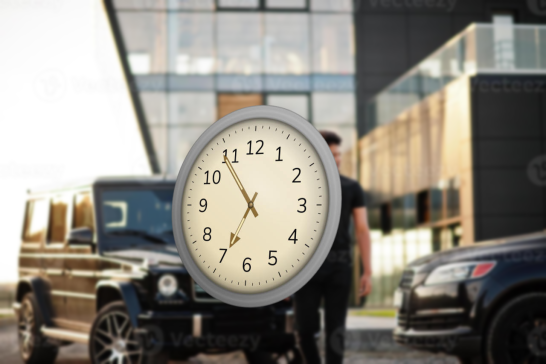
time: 6:54
